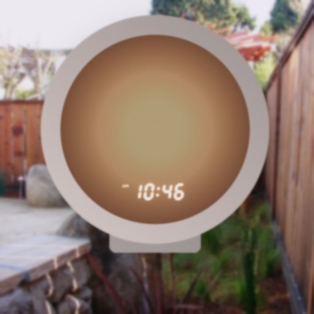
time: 10:46
